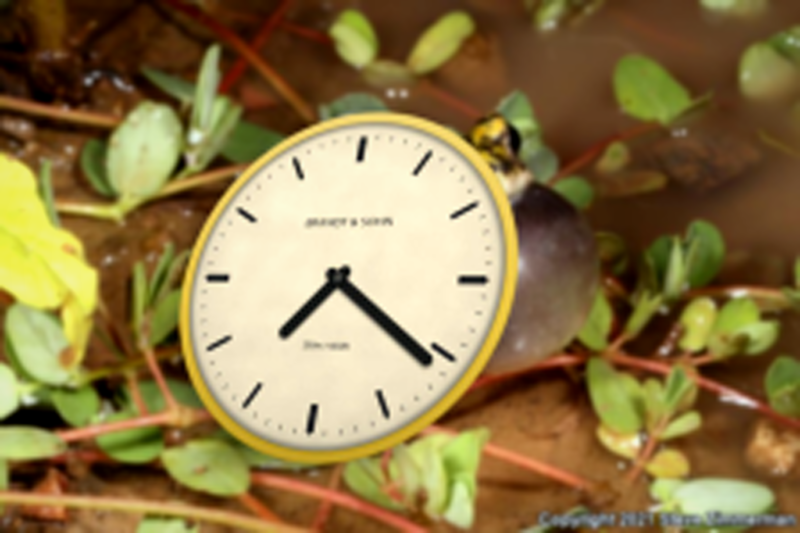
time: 7:21
